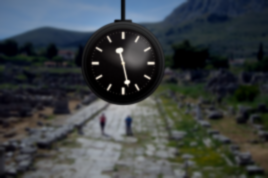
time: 11:28
